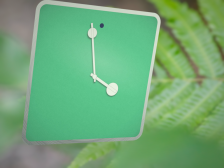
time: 3:58
